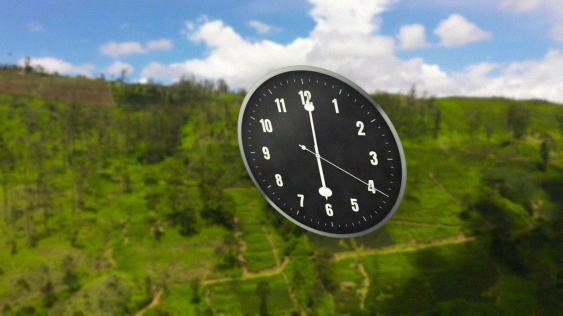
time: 6:00:20
